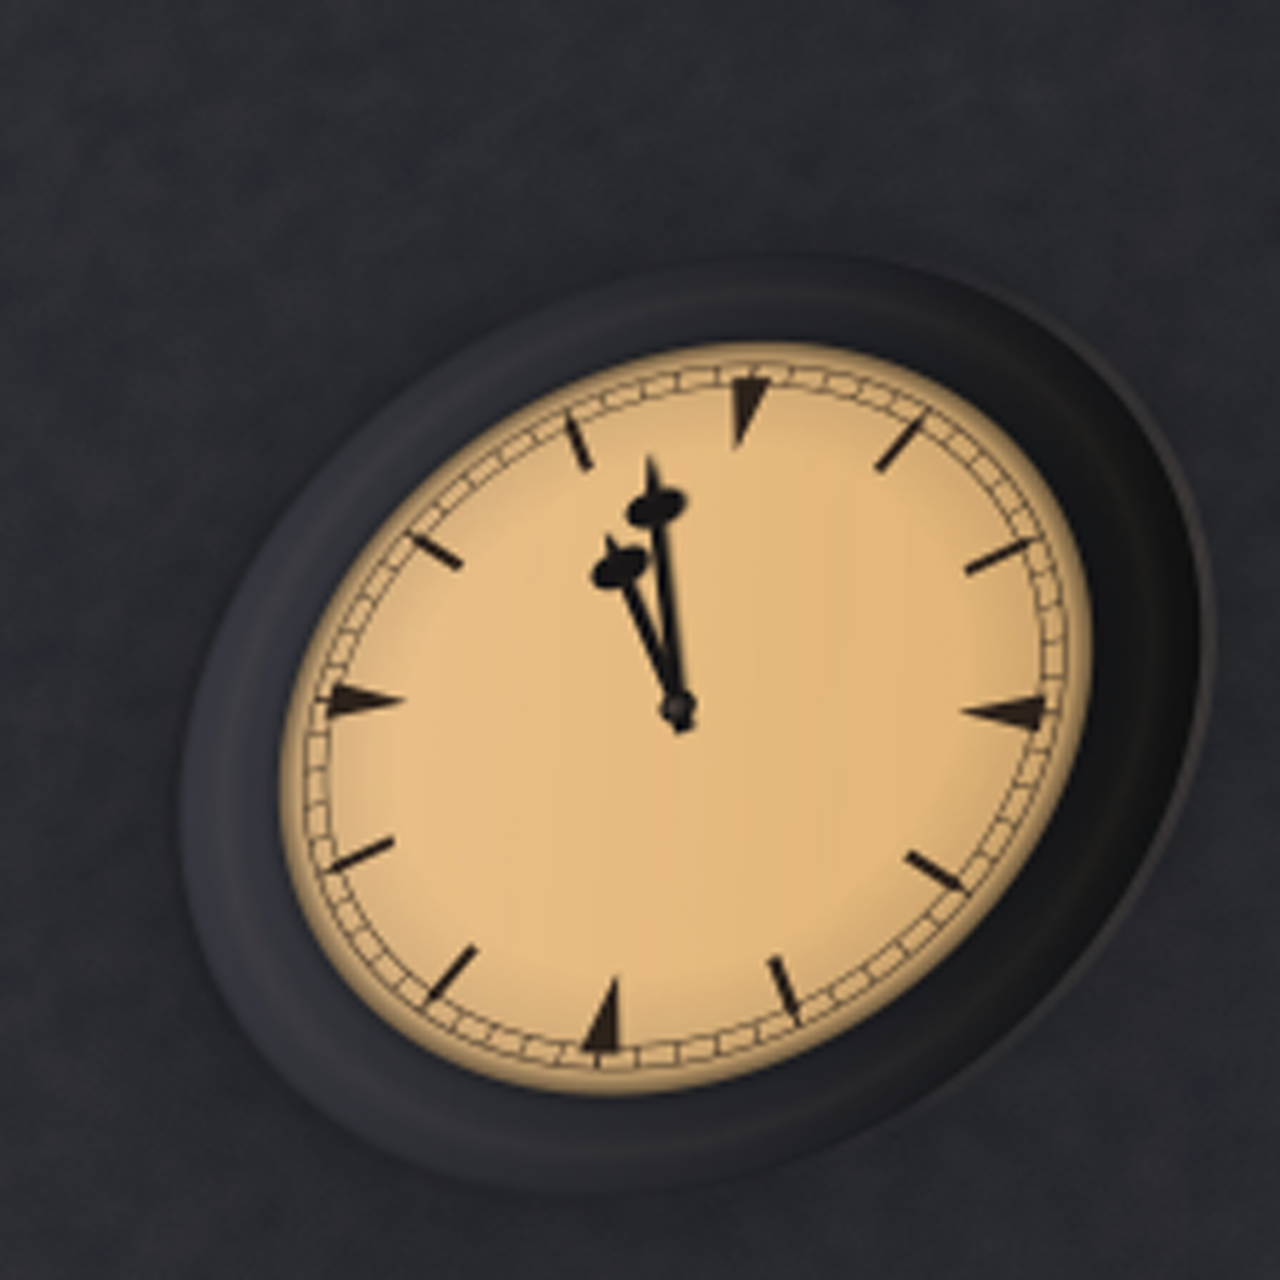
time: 10:57
